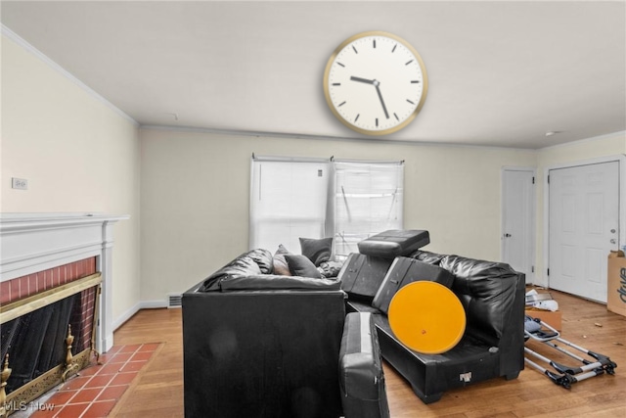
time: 9:27
